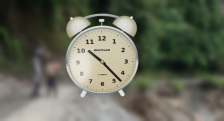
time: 10:23
